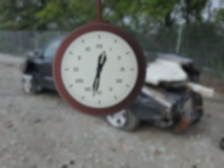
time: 12:32
